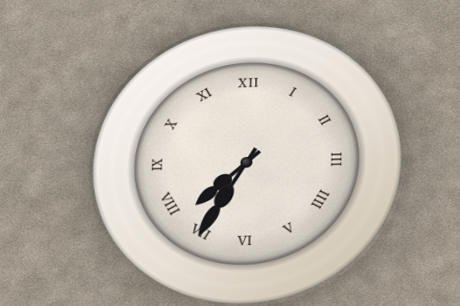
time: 7:35
